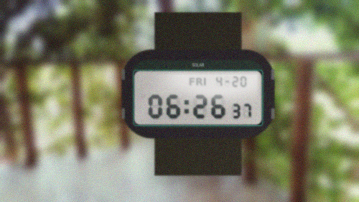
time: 6:26:37
